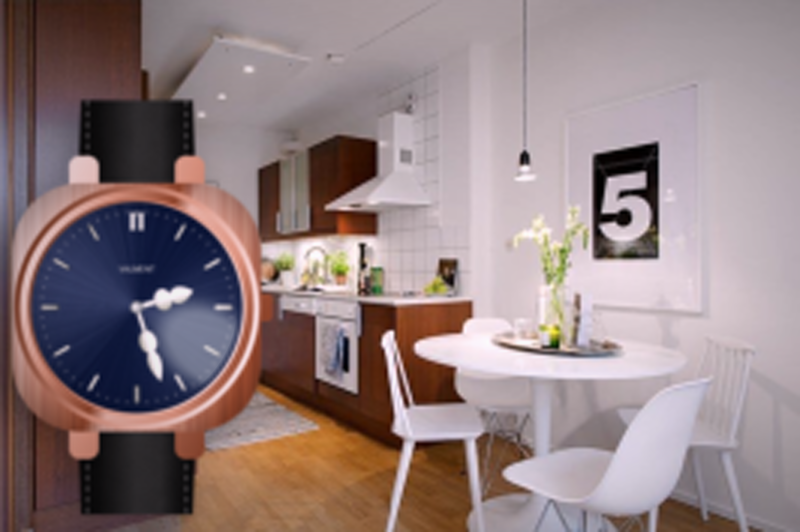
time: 2:27
